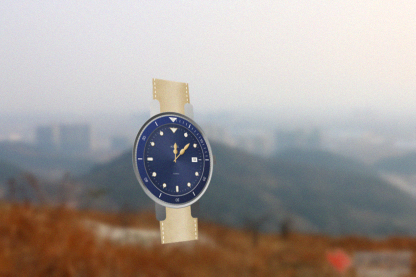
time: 12:08
